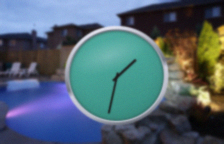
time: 1:32
